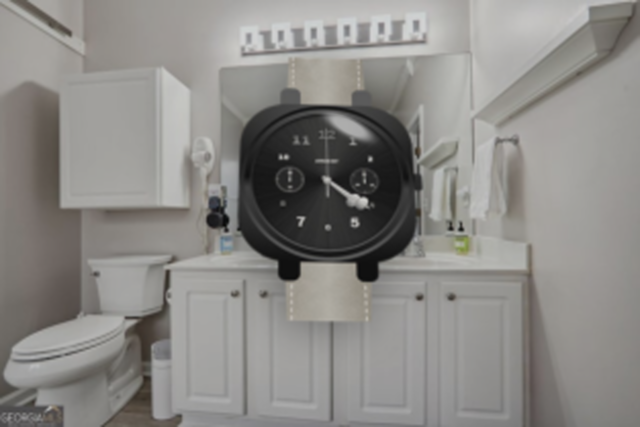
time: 4:21
